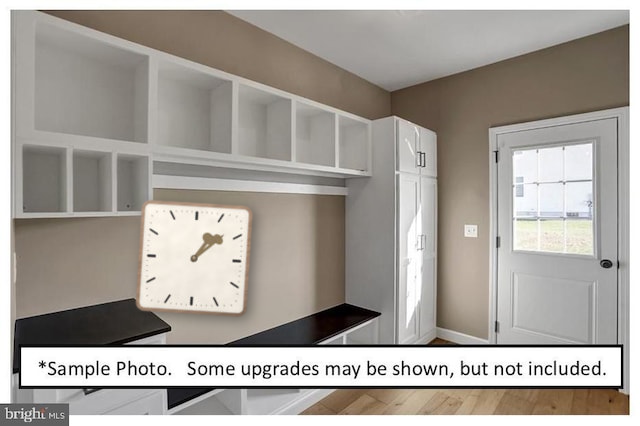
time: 1:08
